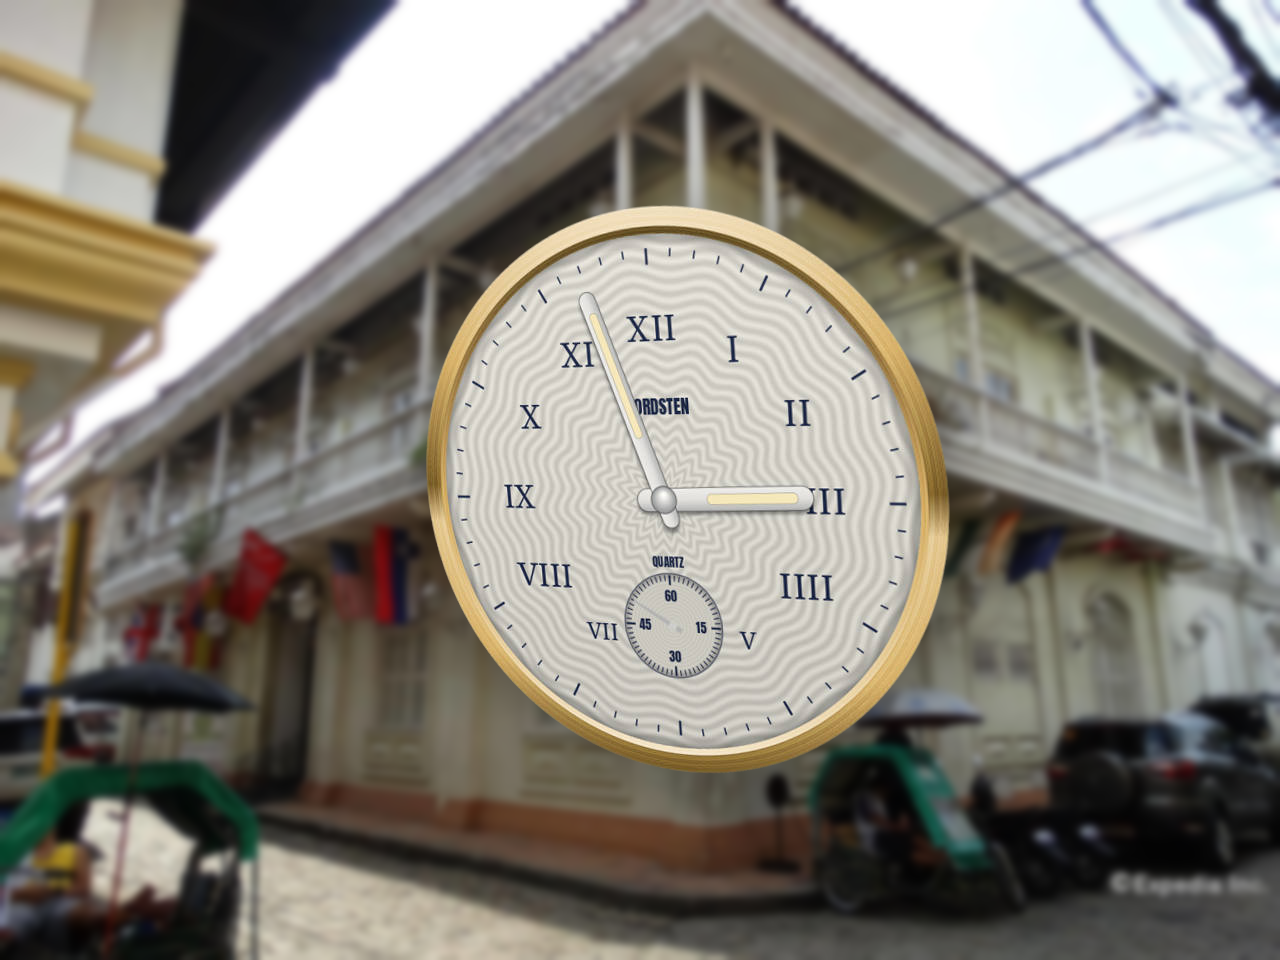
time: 2:56:50
